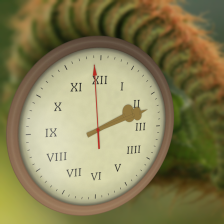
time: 2:11:59
